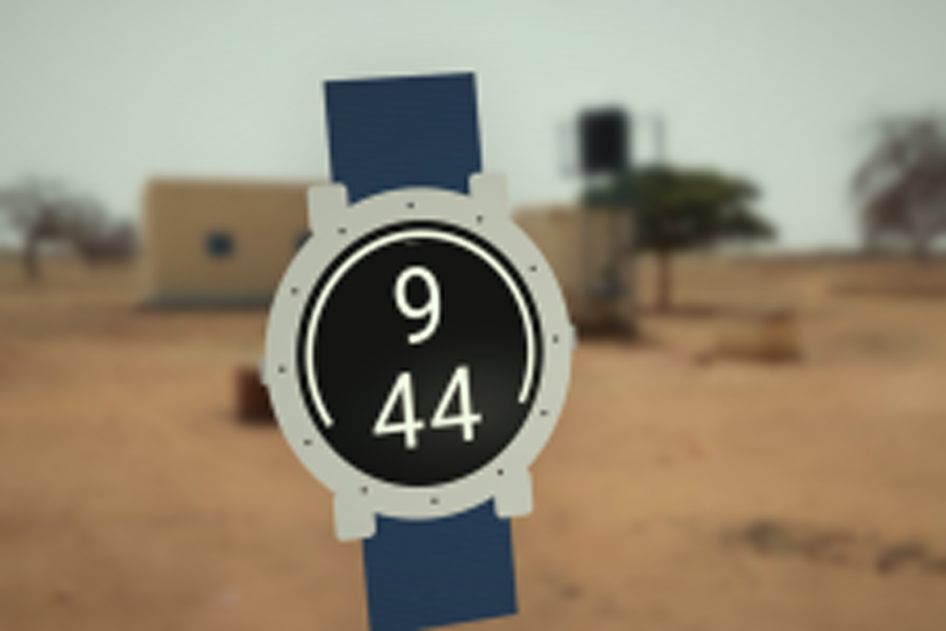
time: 9:44
